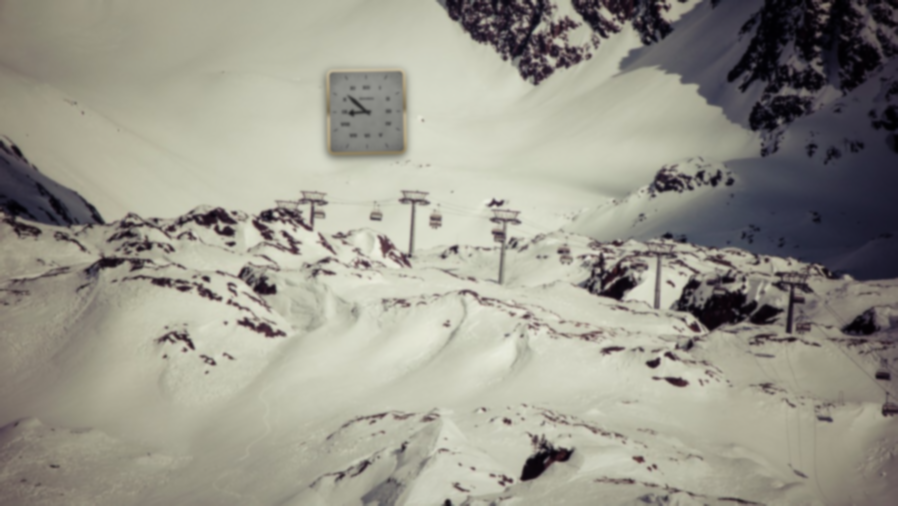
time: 8:52
